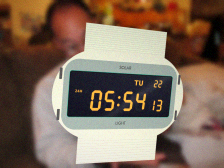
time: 5:54:13
